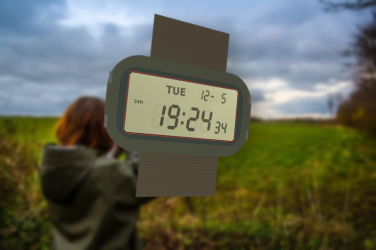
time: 19:24:34
